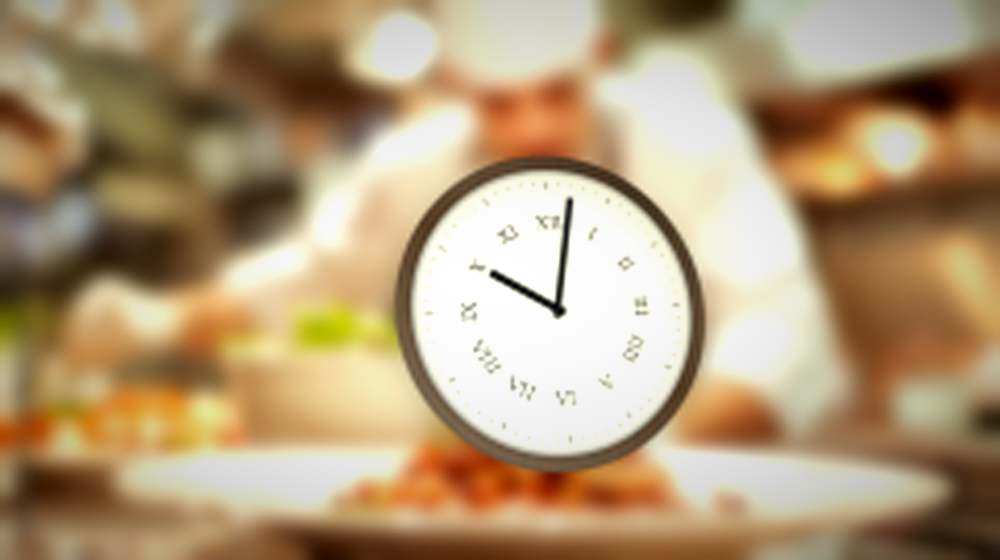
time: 10:02
